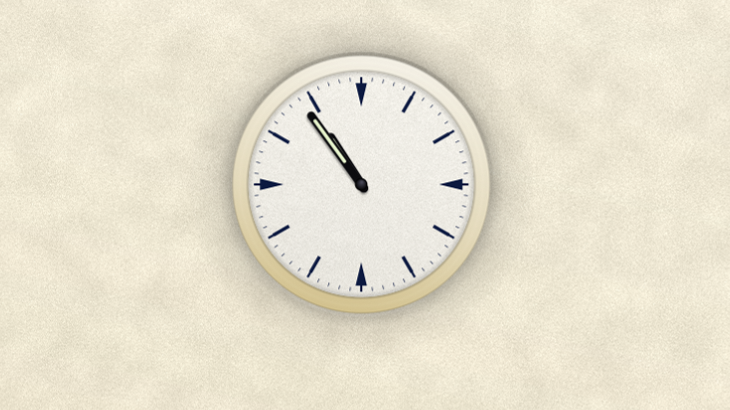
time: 10:54
